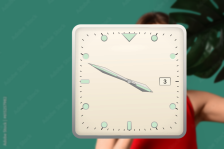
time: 3:49
